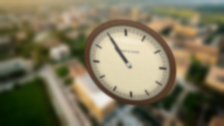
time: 10:55
